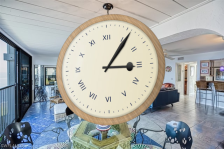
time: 3:06
